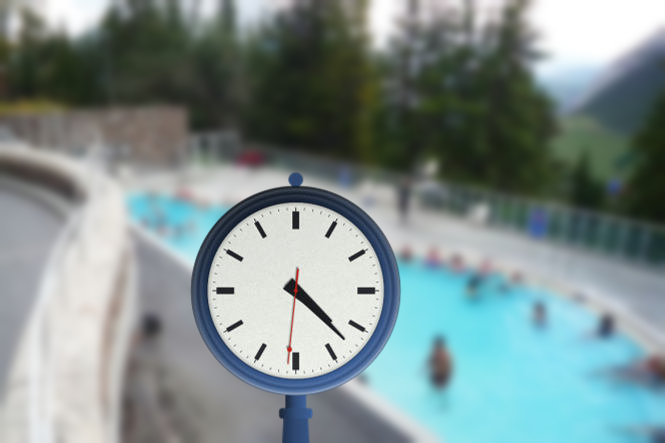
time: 4:22:31
